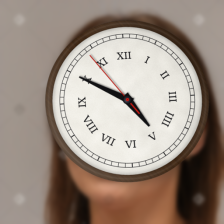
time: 4:49:54
